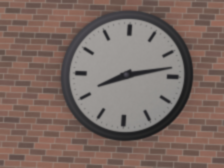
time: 8:13
